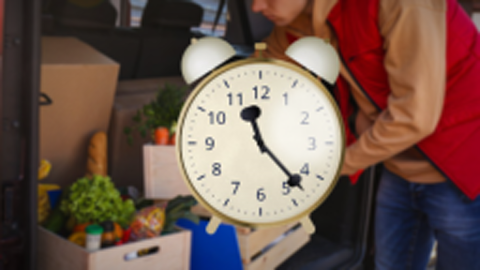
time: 11:23
